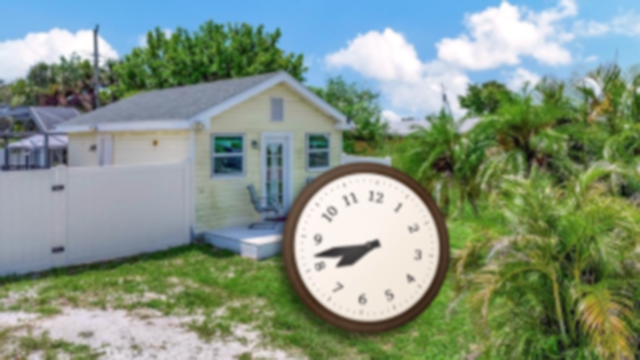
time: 7:42
